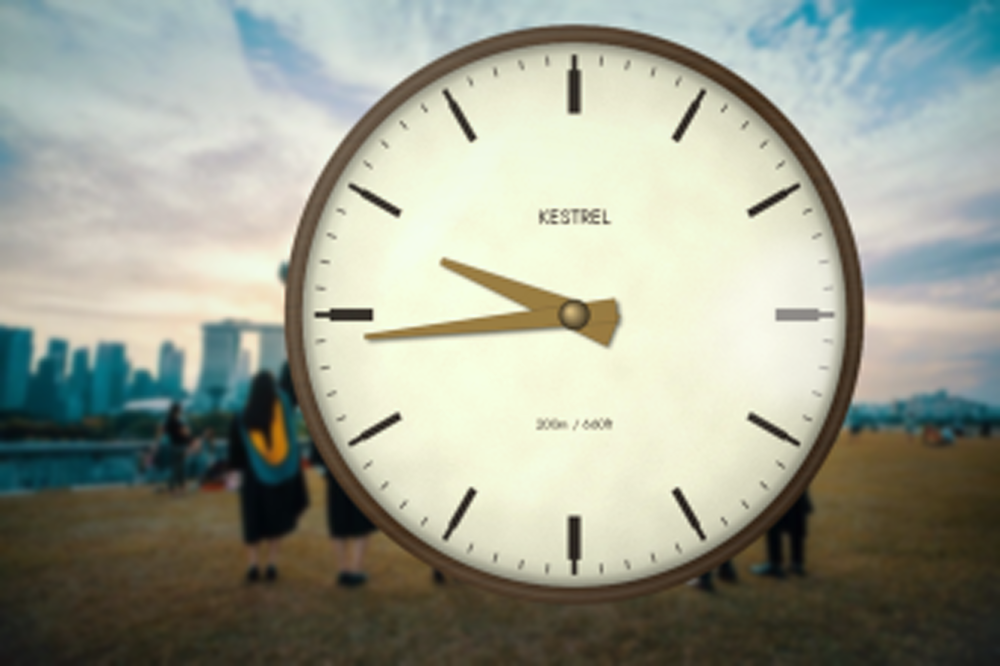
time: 9:44
